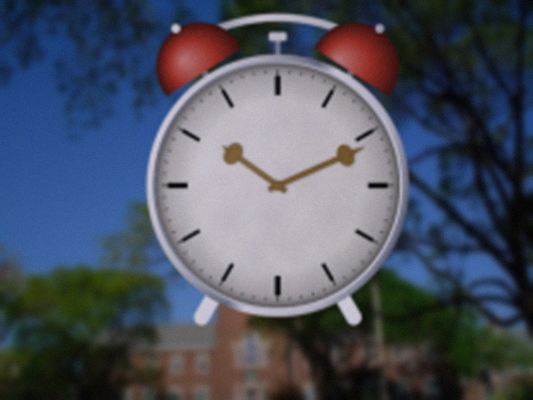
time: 10:11
